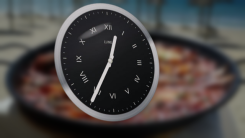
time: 12:35
